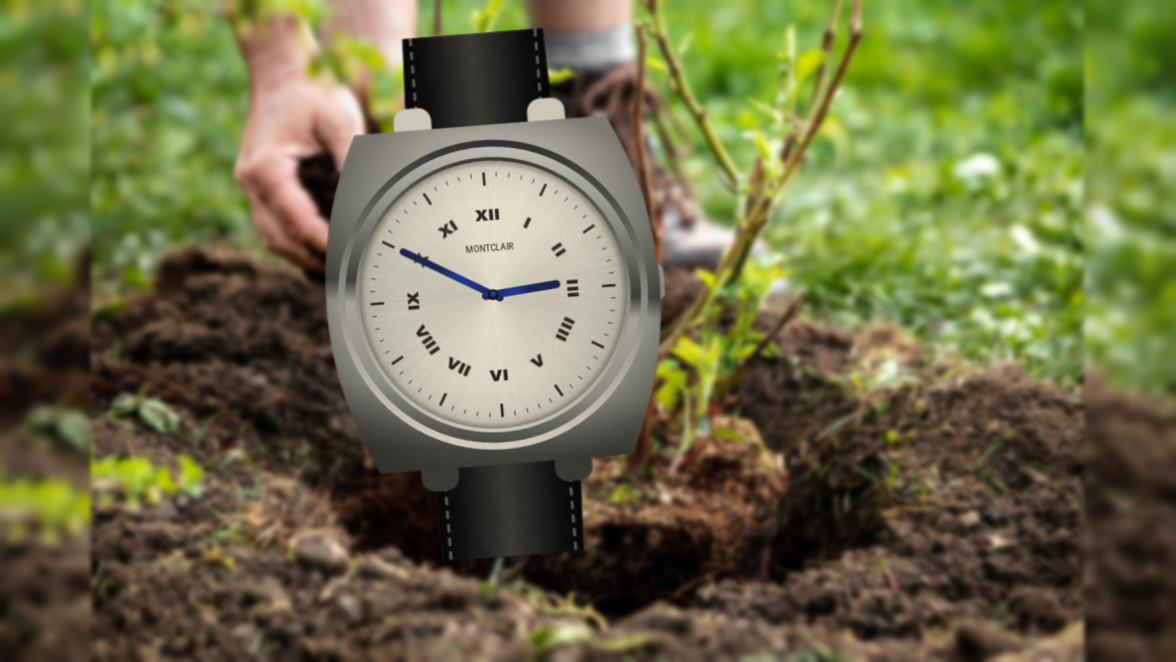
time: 2:50
